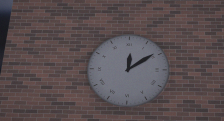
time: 12:09
